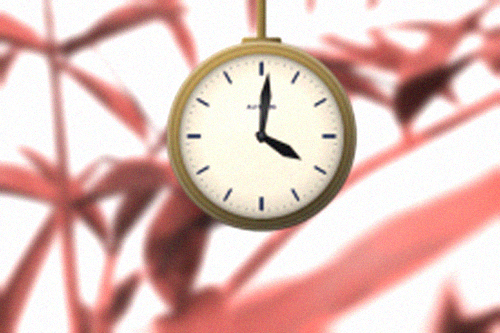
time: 4:01
